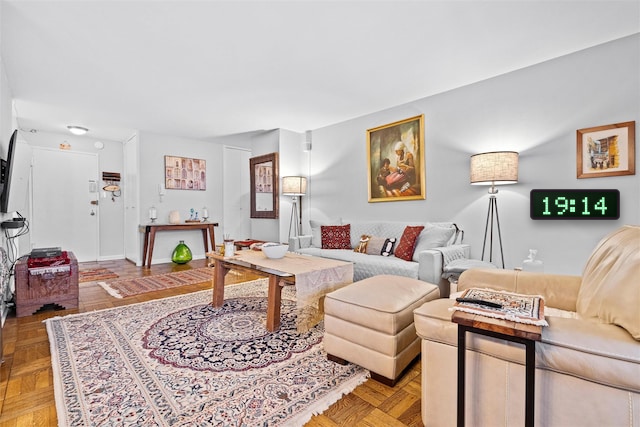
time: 19:14
